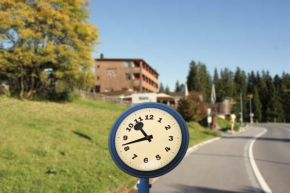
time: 10:42
